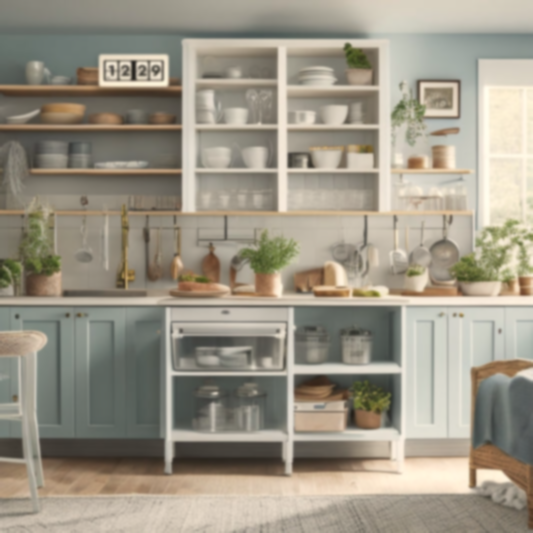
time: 12:29
